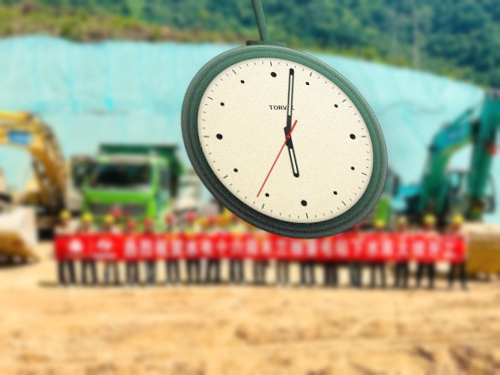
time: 6:02:36
